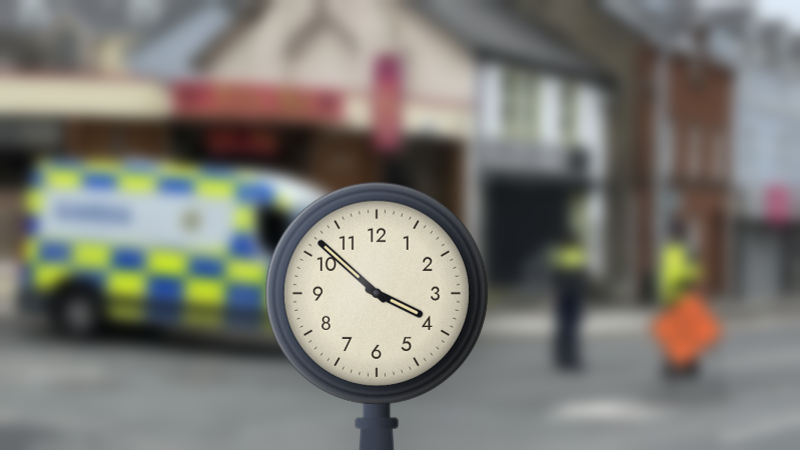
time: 3:52
